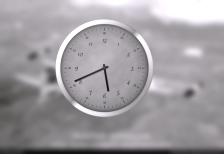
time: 5:41
